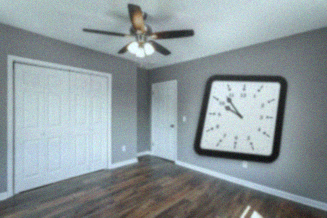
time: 9:53
